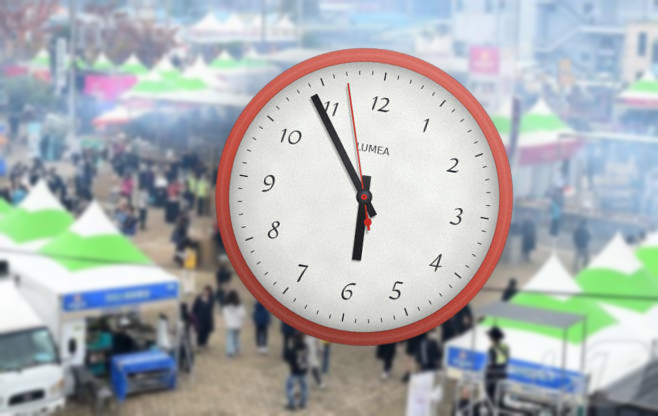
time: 5:53:57
